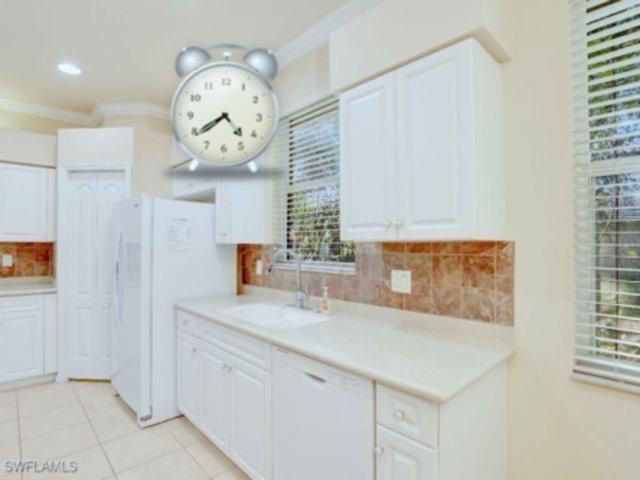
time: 4:39
